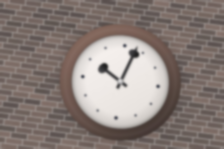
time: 10:03
